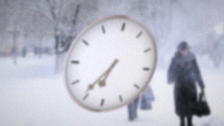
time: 6:36
